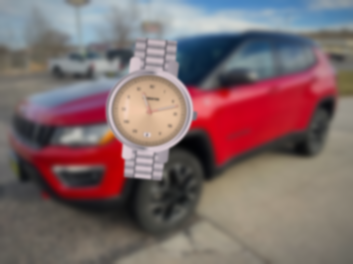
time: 11:12
